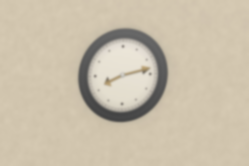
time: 8:13
